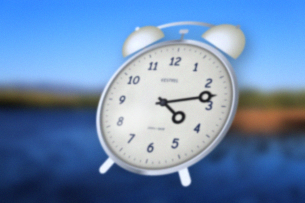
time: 4:13
